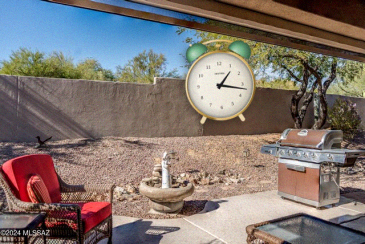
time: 1:17
